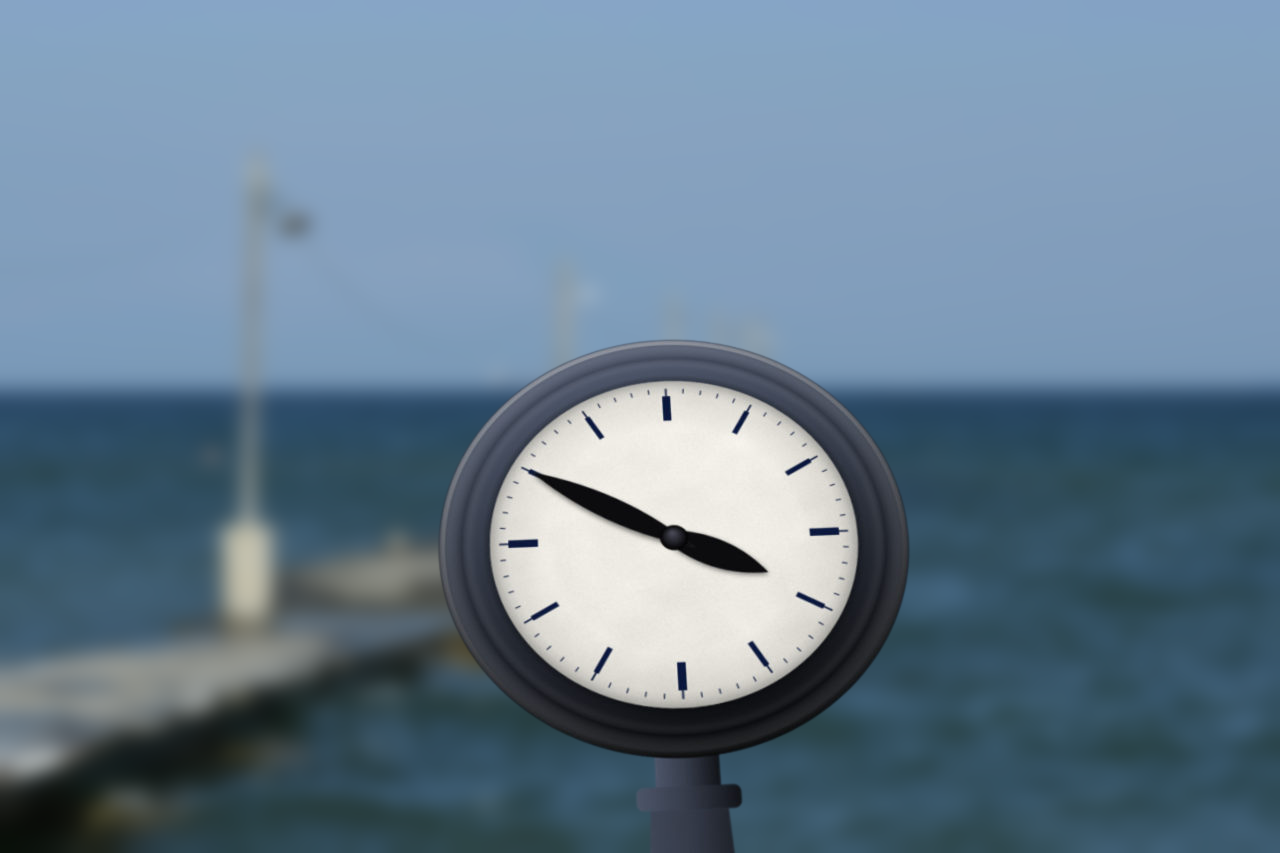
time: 3:50
